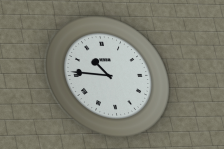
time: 10:46
